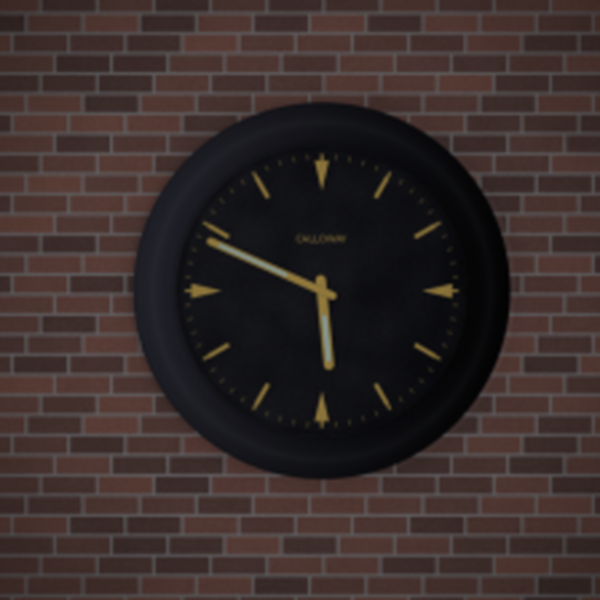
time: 5:49
